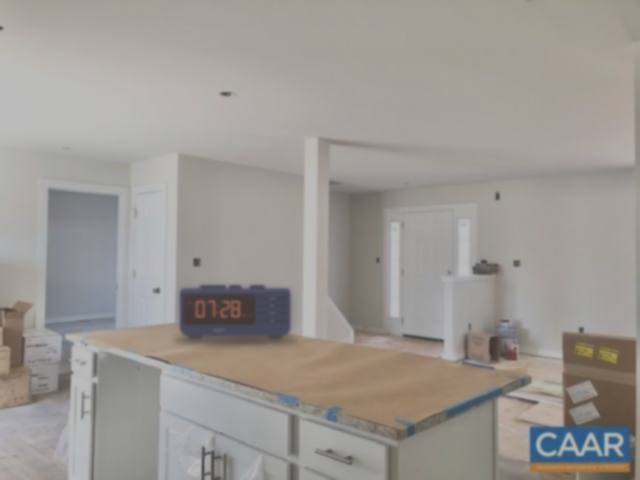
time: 7:28
